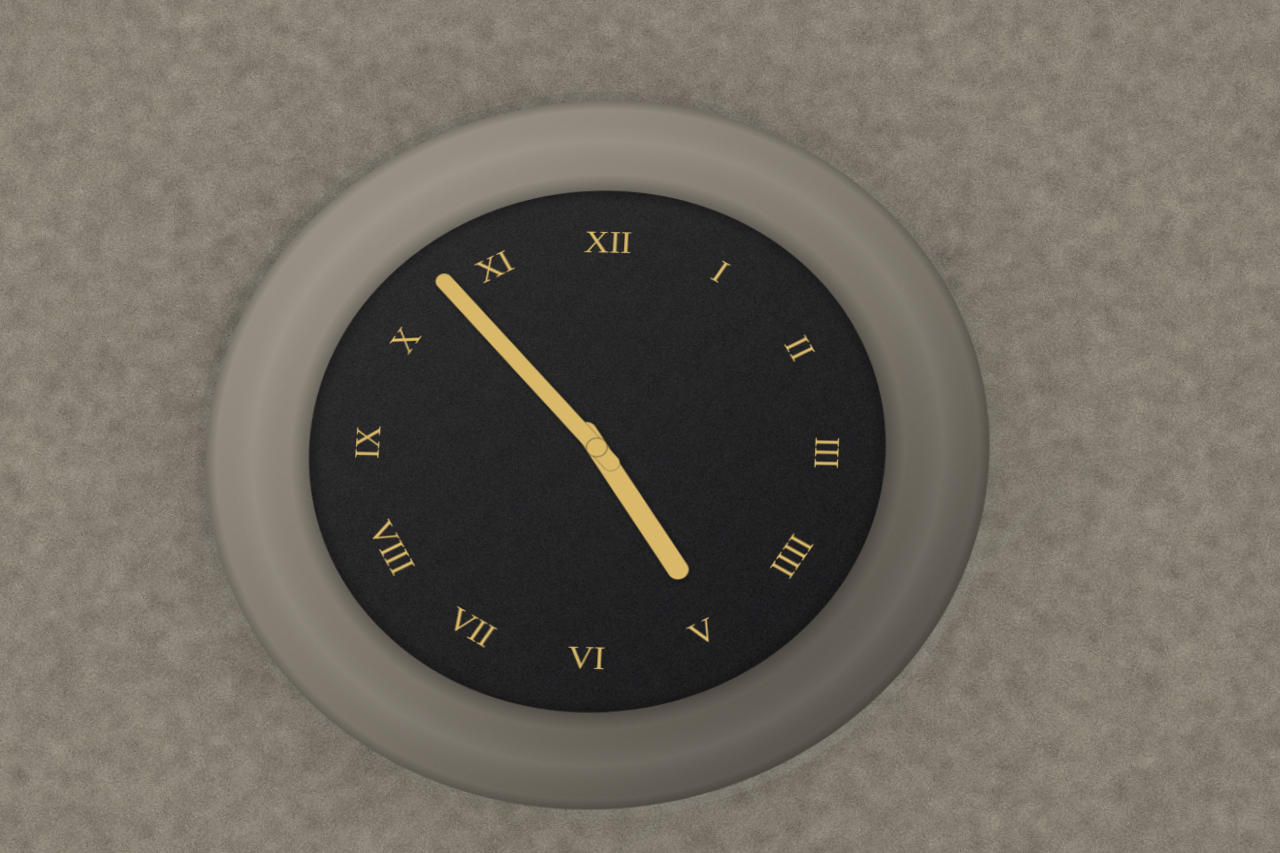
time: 4:53
